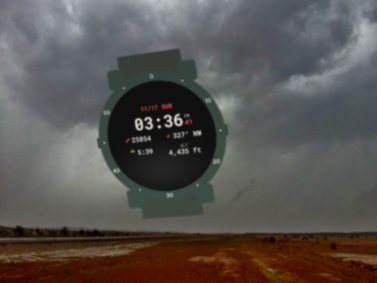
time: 3:36
